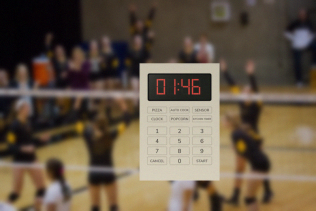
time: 1:46
